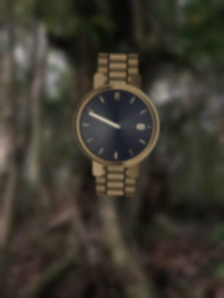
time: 9:49
